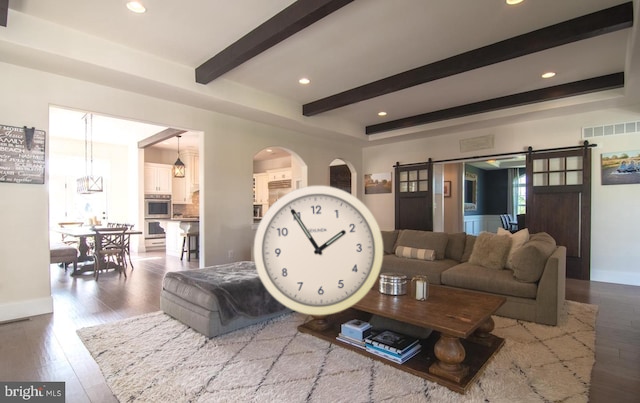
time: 1:55
